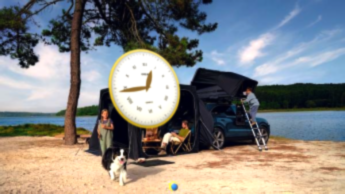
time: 12:44
